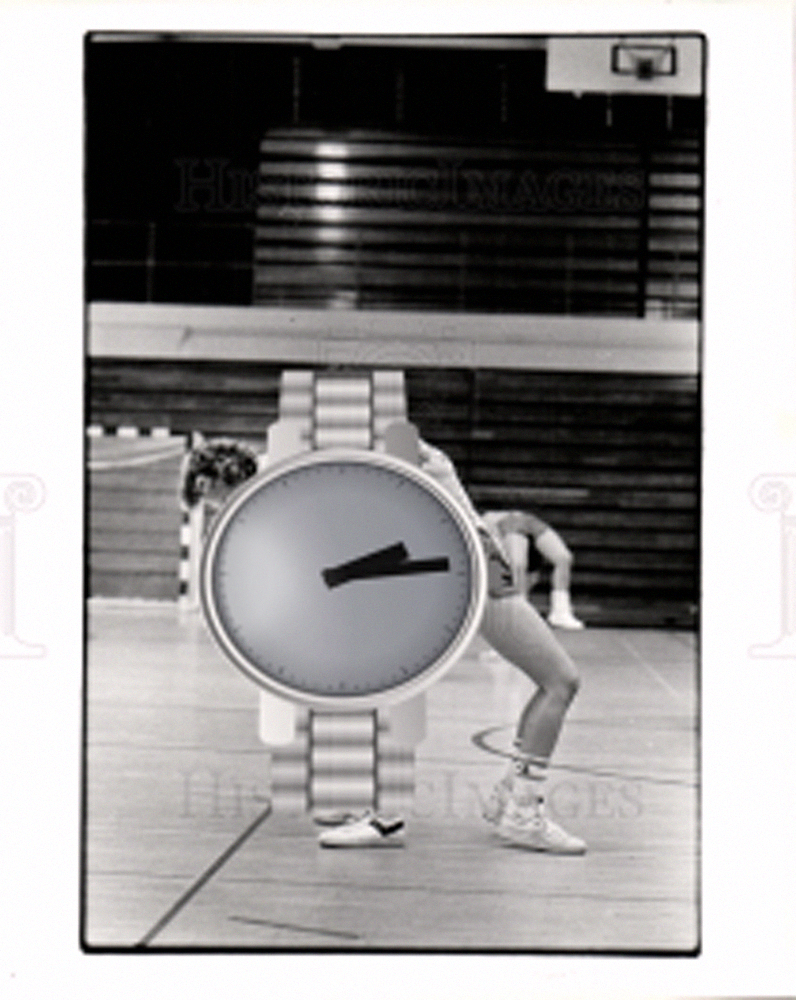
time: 2:14
